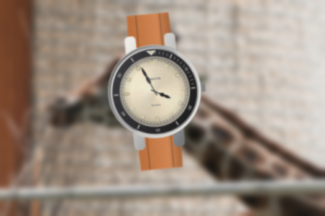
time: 3:56
